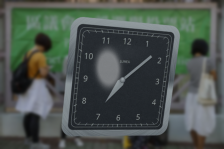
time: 7:08
